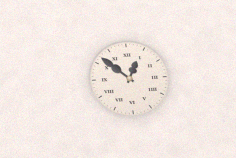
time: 12:52
